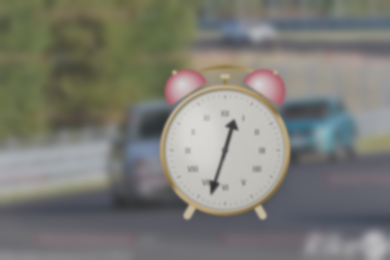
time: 12:33
